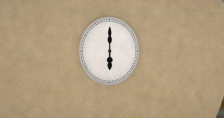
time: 6:00
